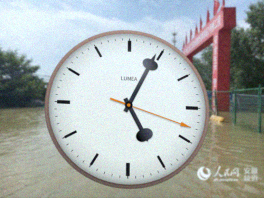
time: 5:04:18
